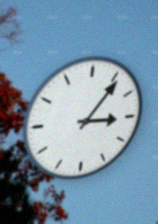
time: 3:06
